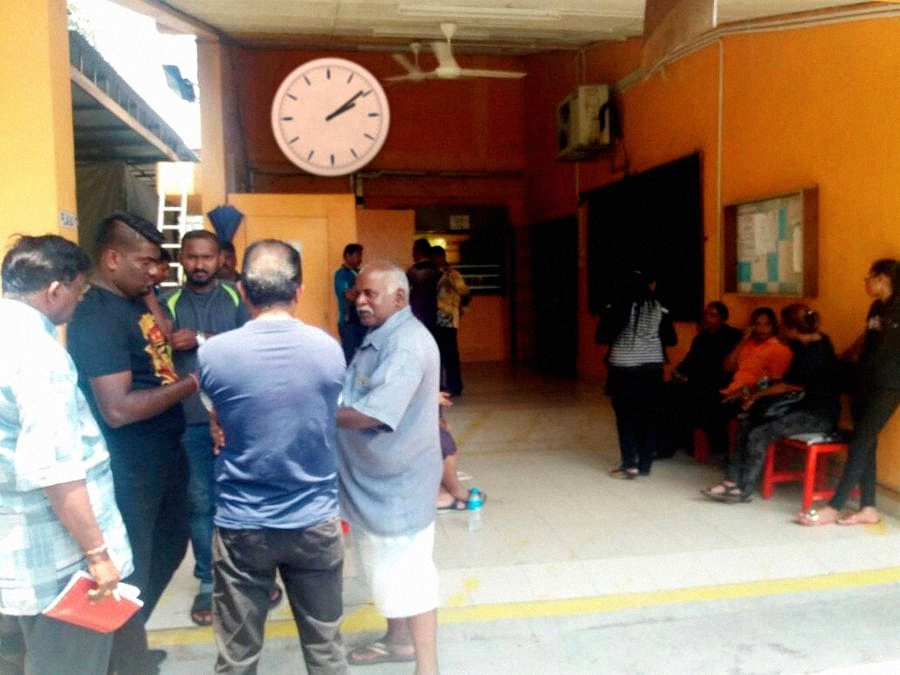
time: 2:09
